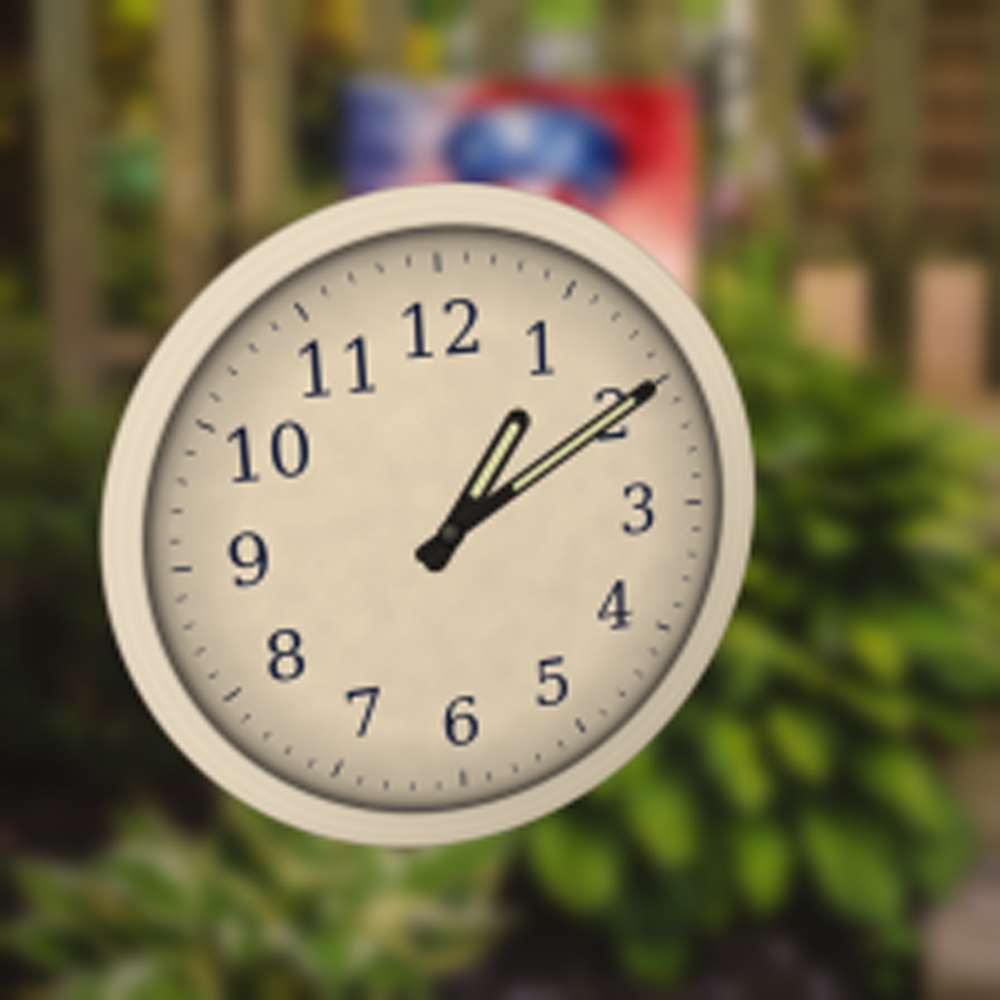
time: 1:10
